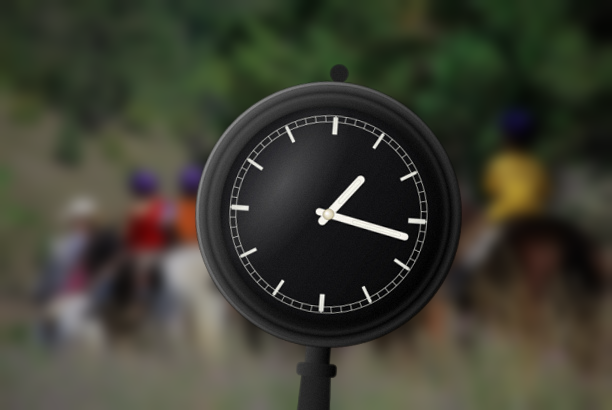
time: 1:17
